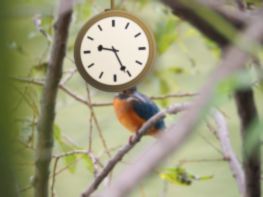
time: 9:26
